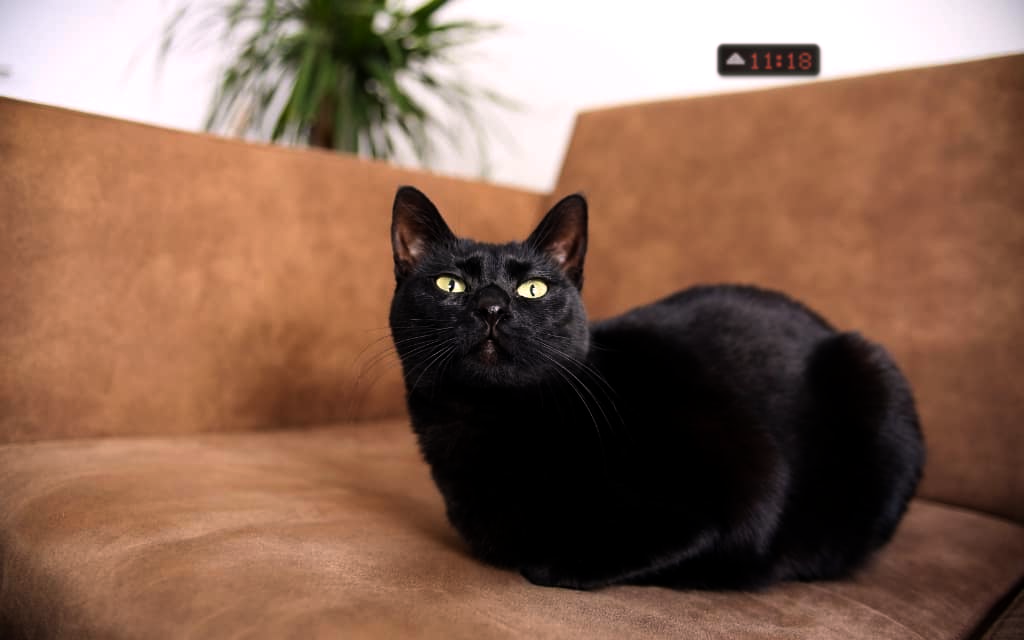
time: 11:18
